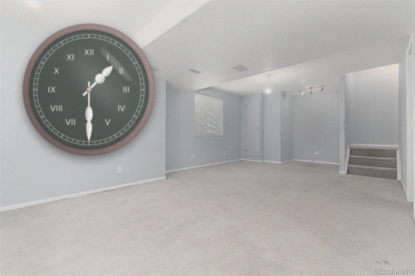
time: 1:30
